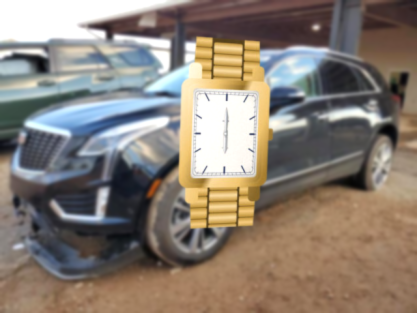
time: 6:00
